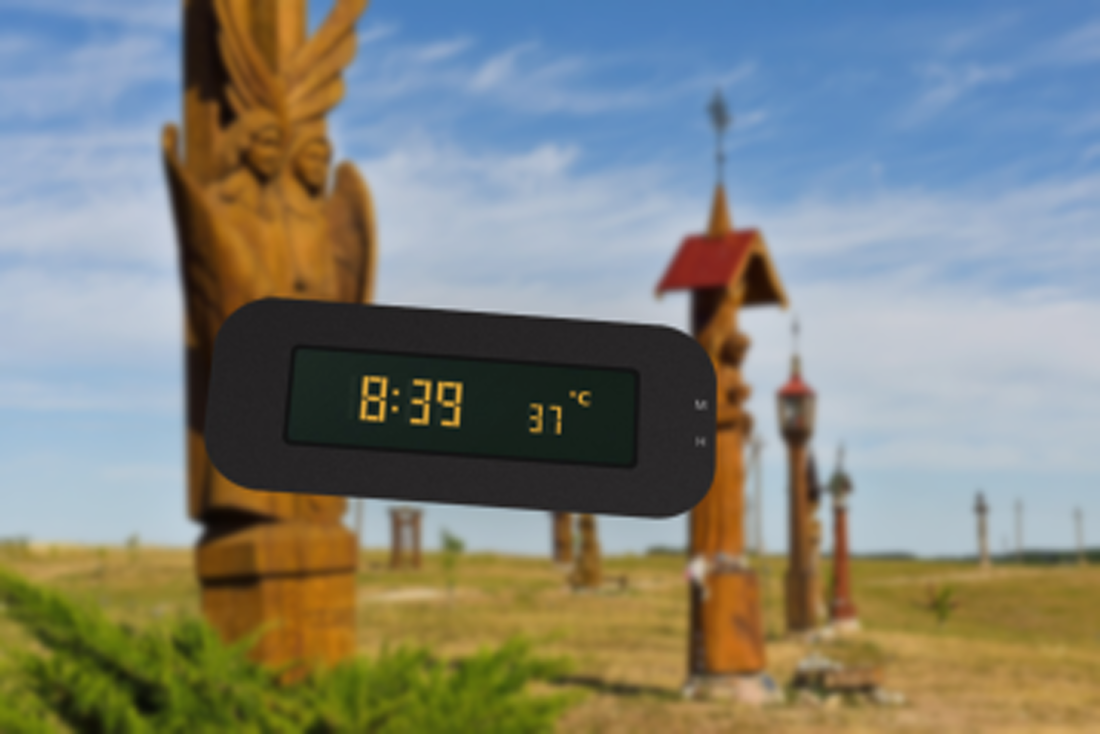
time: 8:39
